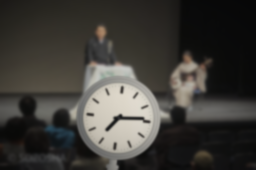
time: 7:14
